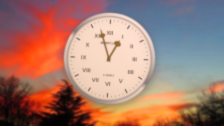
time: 12:57
